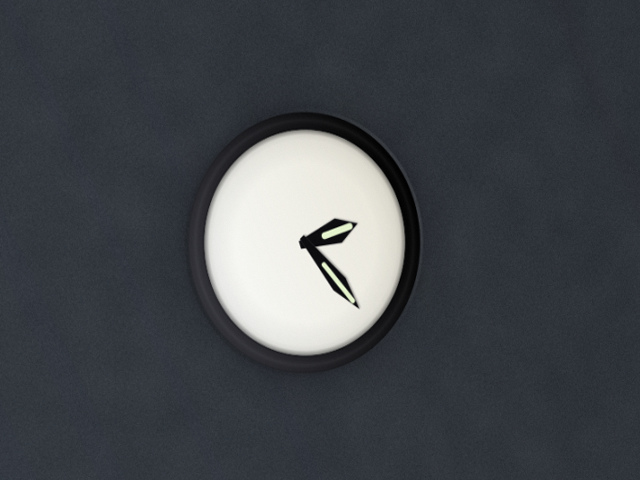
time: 2:23
